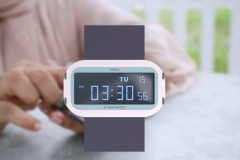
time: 3:30:56
